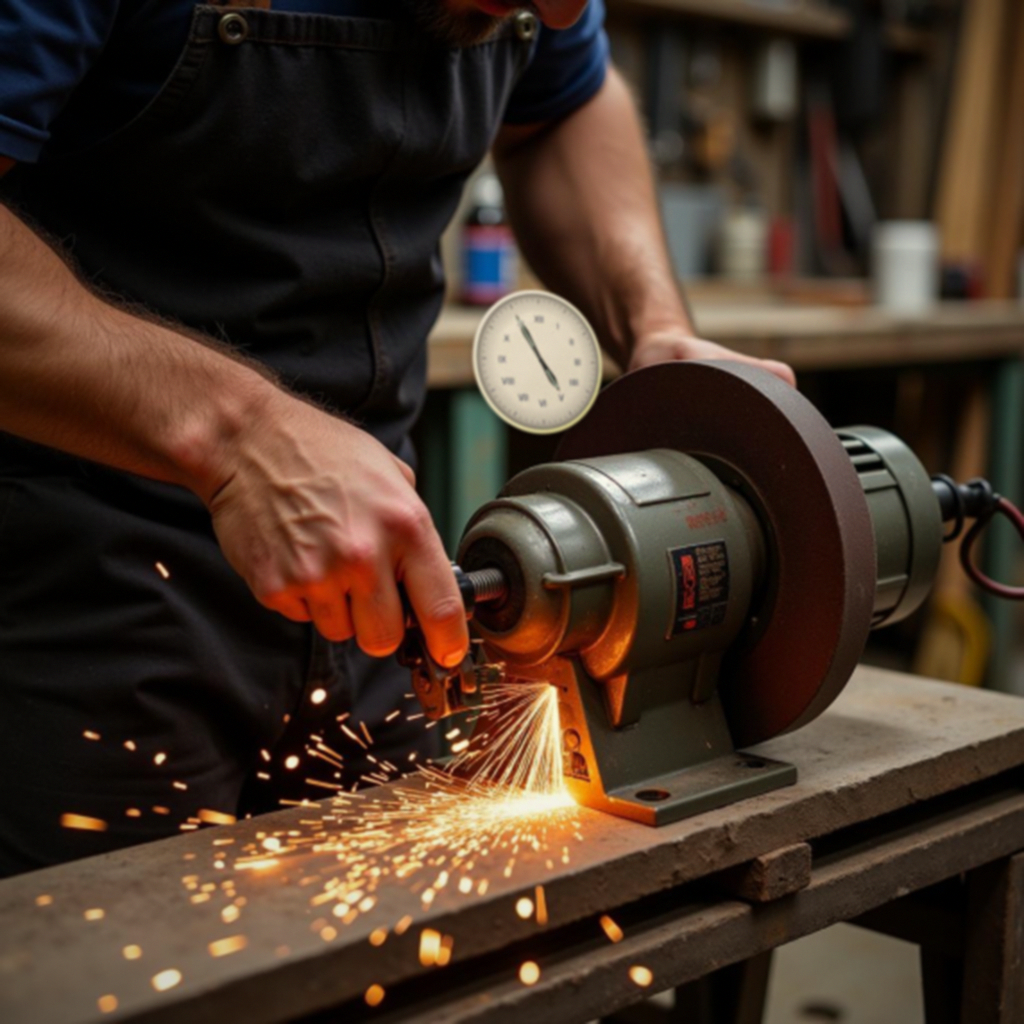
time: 4:55
